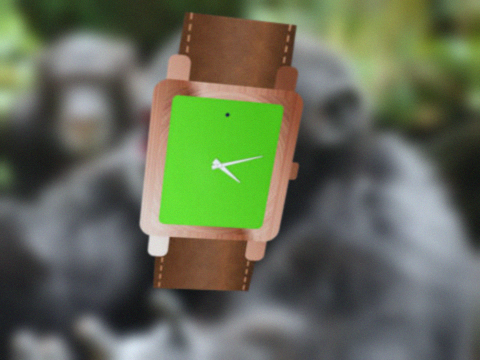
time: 4:12
